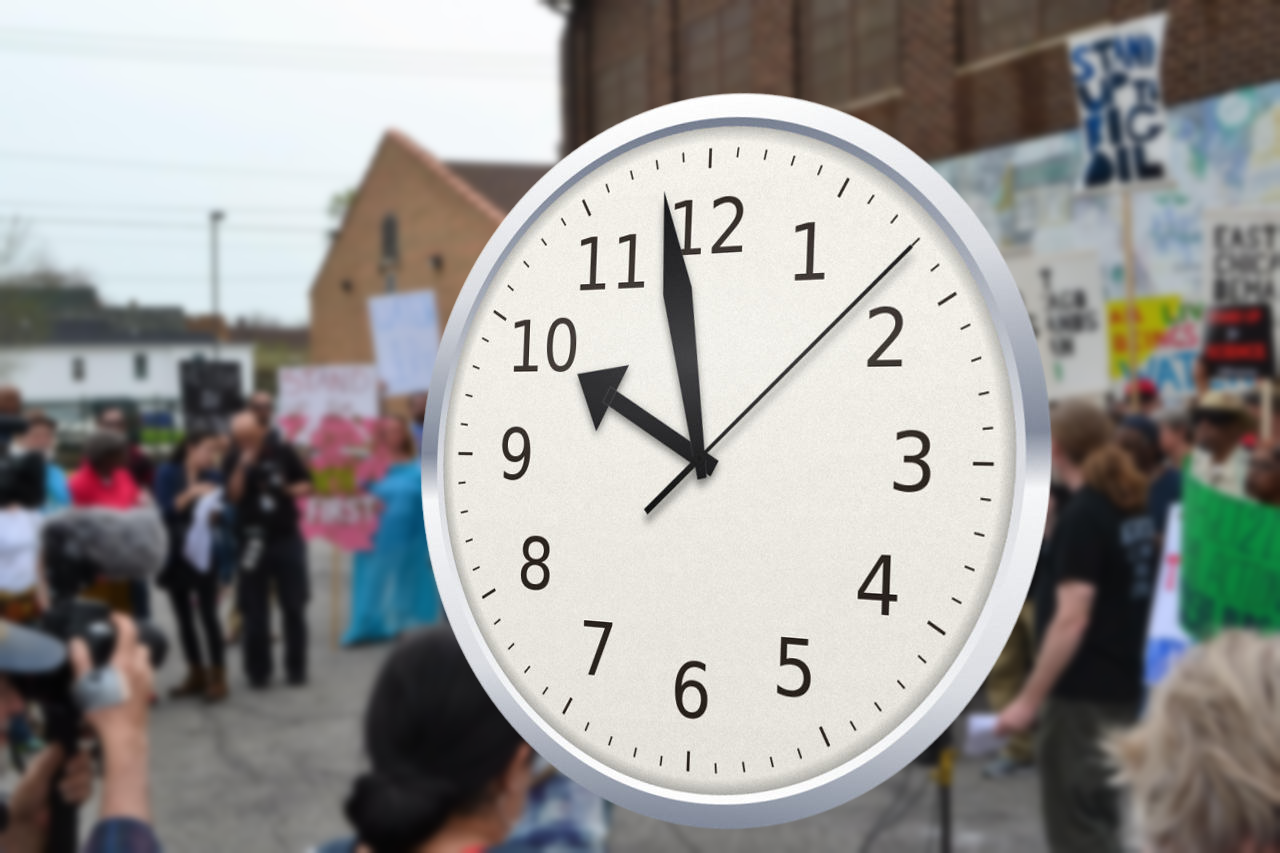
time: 9:58:08
